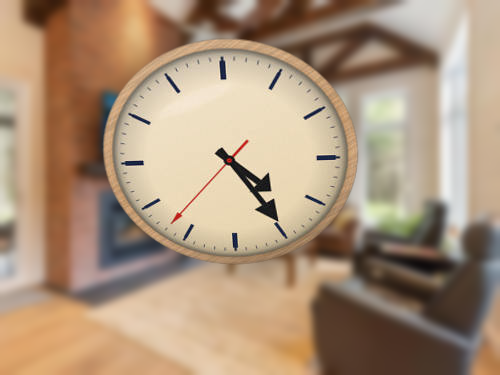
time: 4:24:37
